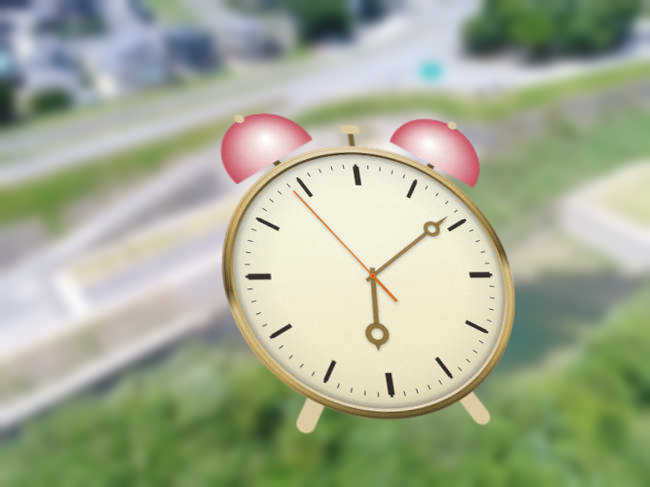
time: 6:08:54
